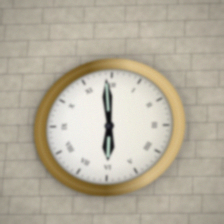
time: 5:59
